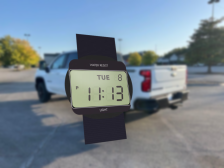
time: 11:13
